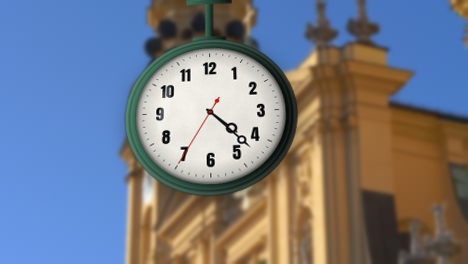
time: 4:22:35
